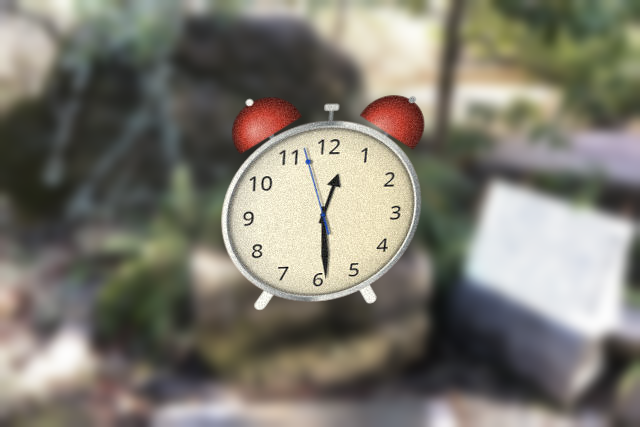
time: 12:28:57
